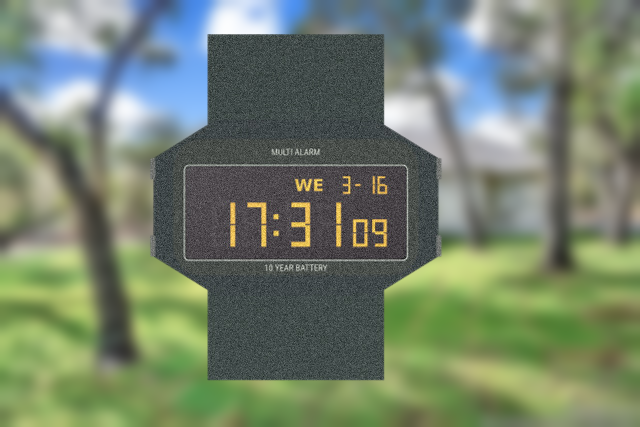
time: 17:31:09
